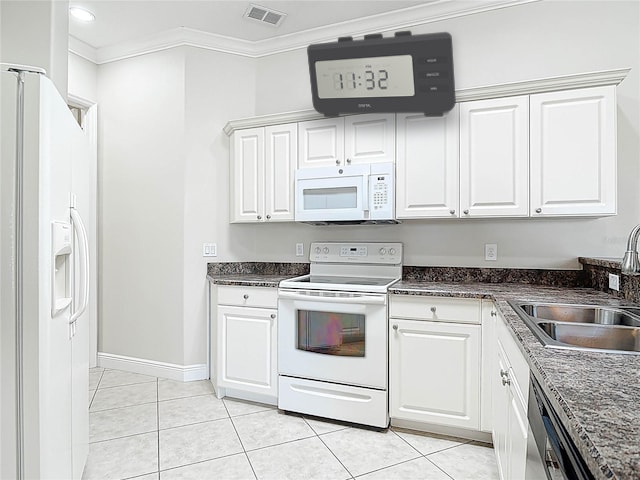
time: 11:32
